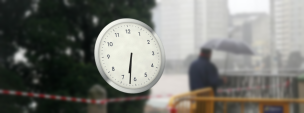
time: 6:32
